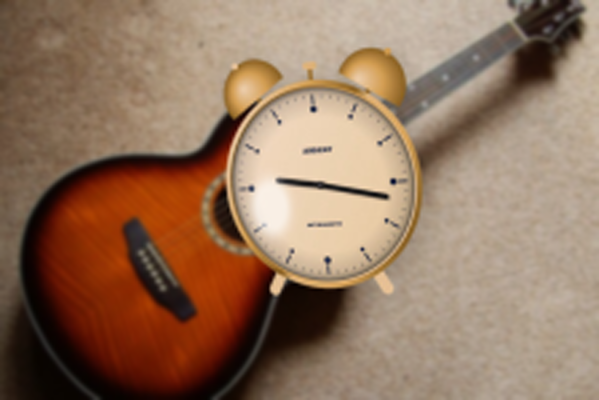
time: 9:17
